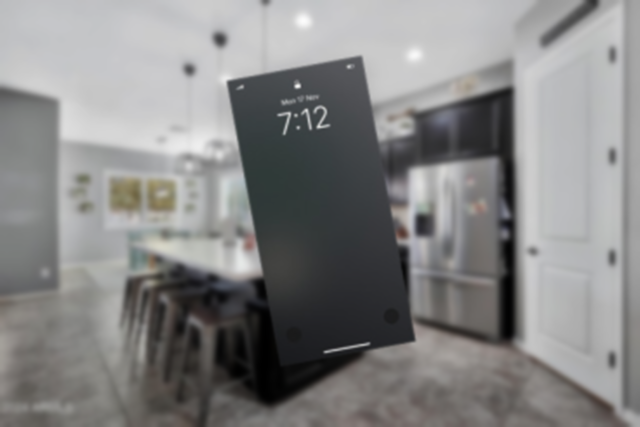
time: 7:12
